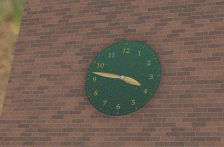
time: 3:47
